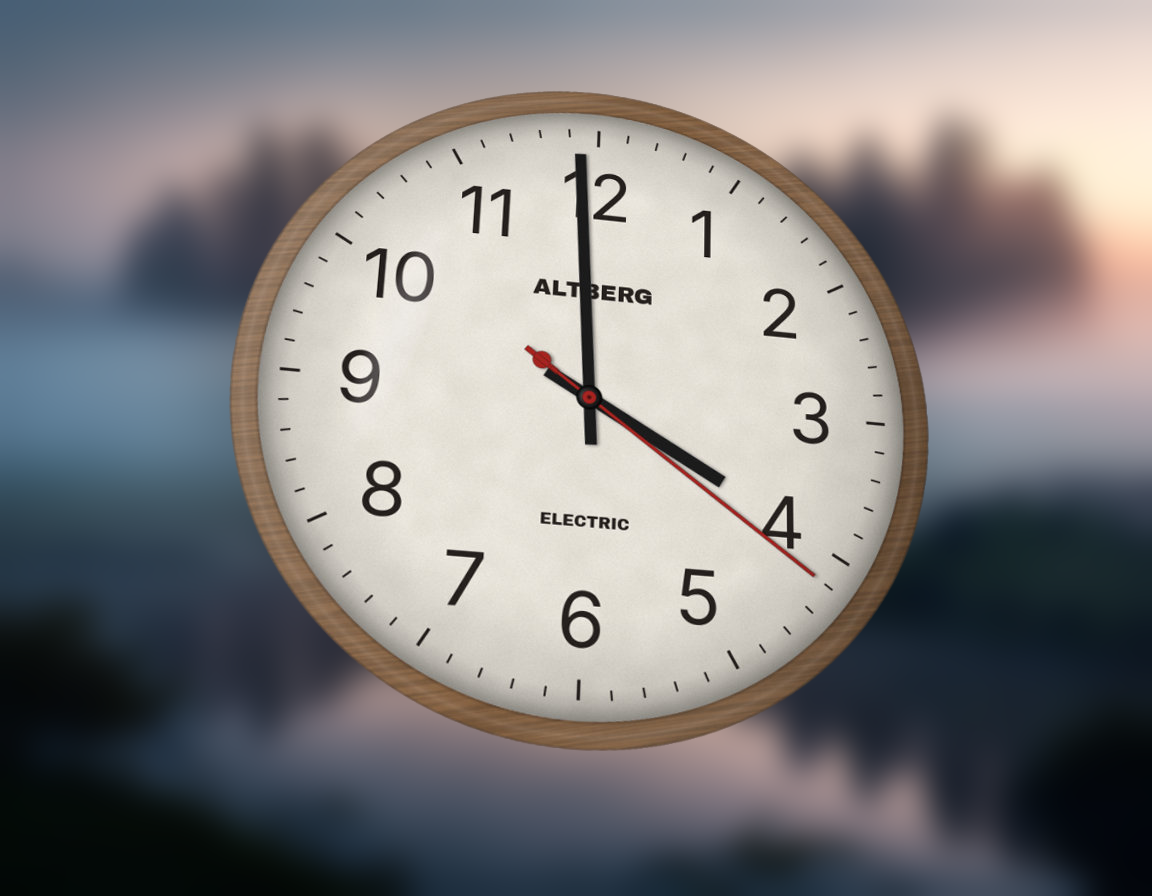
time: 3:59:21
